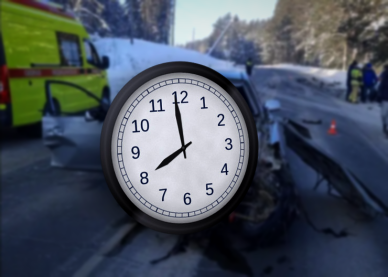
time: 7:59
